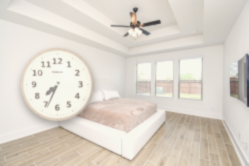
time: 7:34
